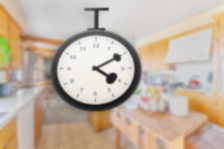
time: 4:10
